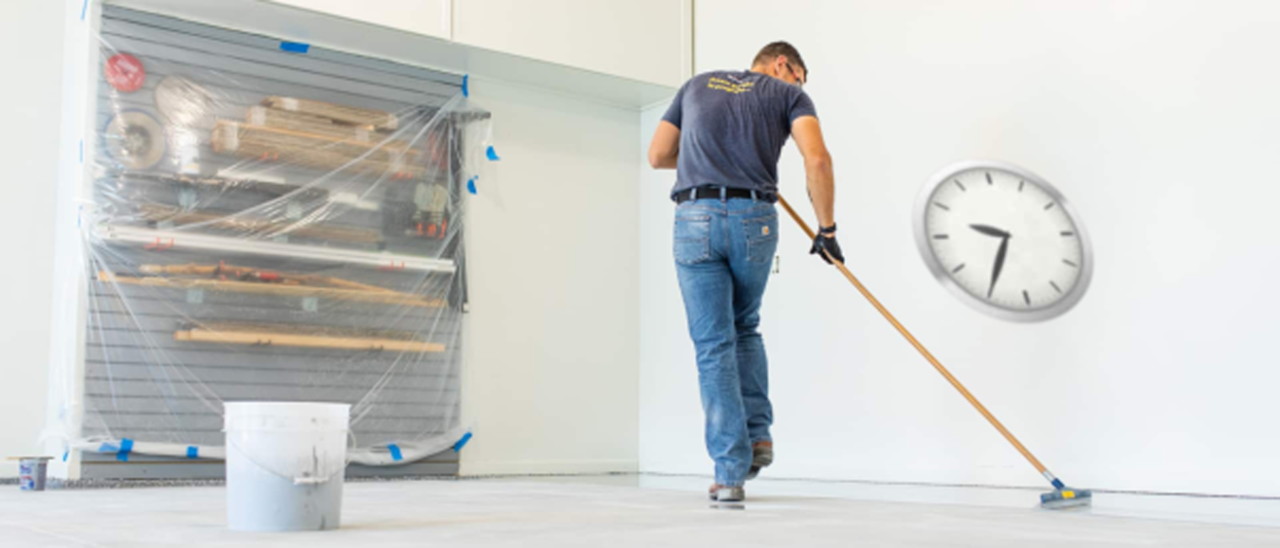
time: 9:35
